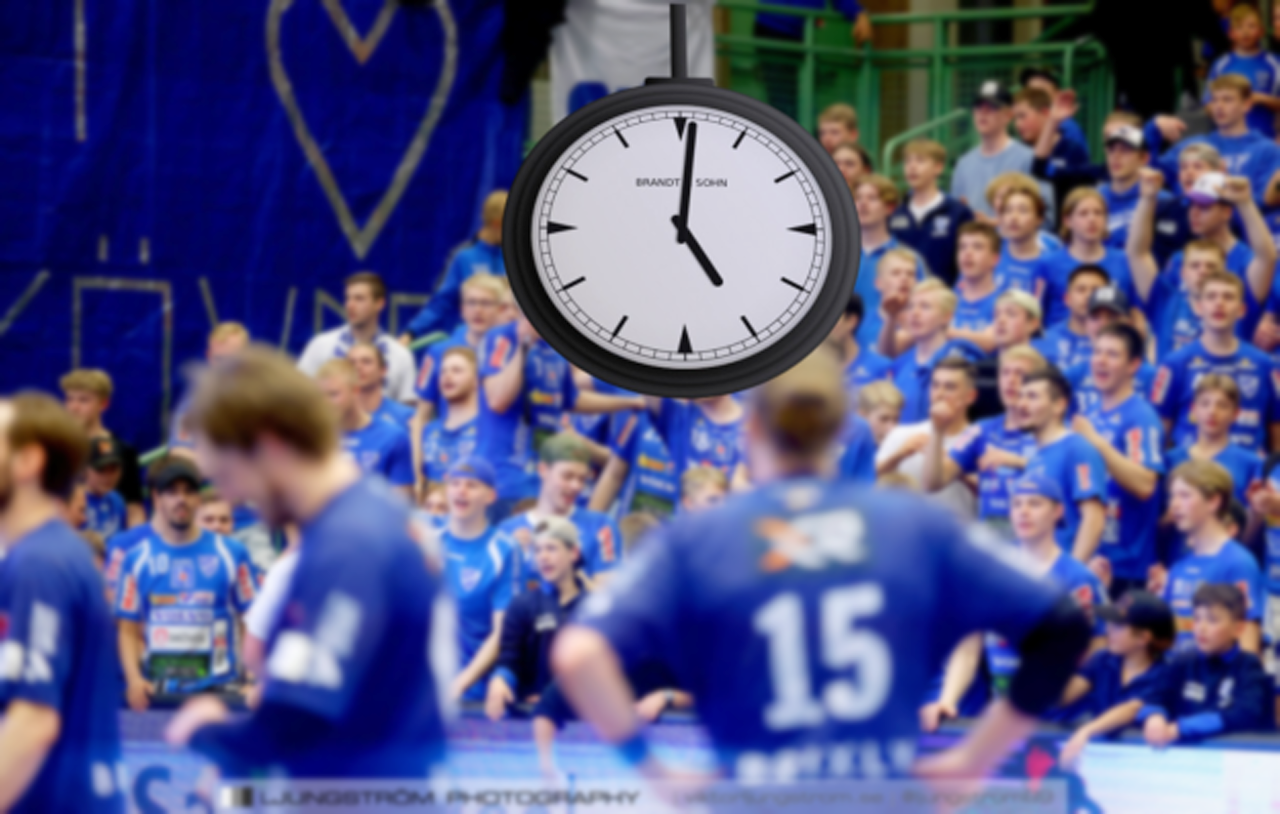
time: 5:01
